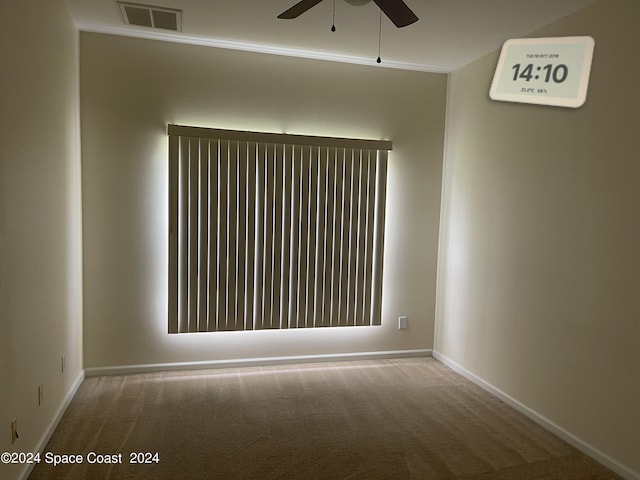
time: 14:10
